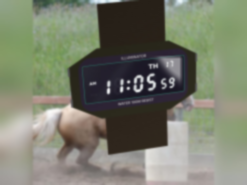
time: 11:05:59
